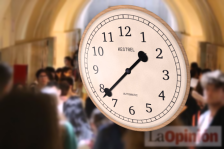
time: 1:38
